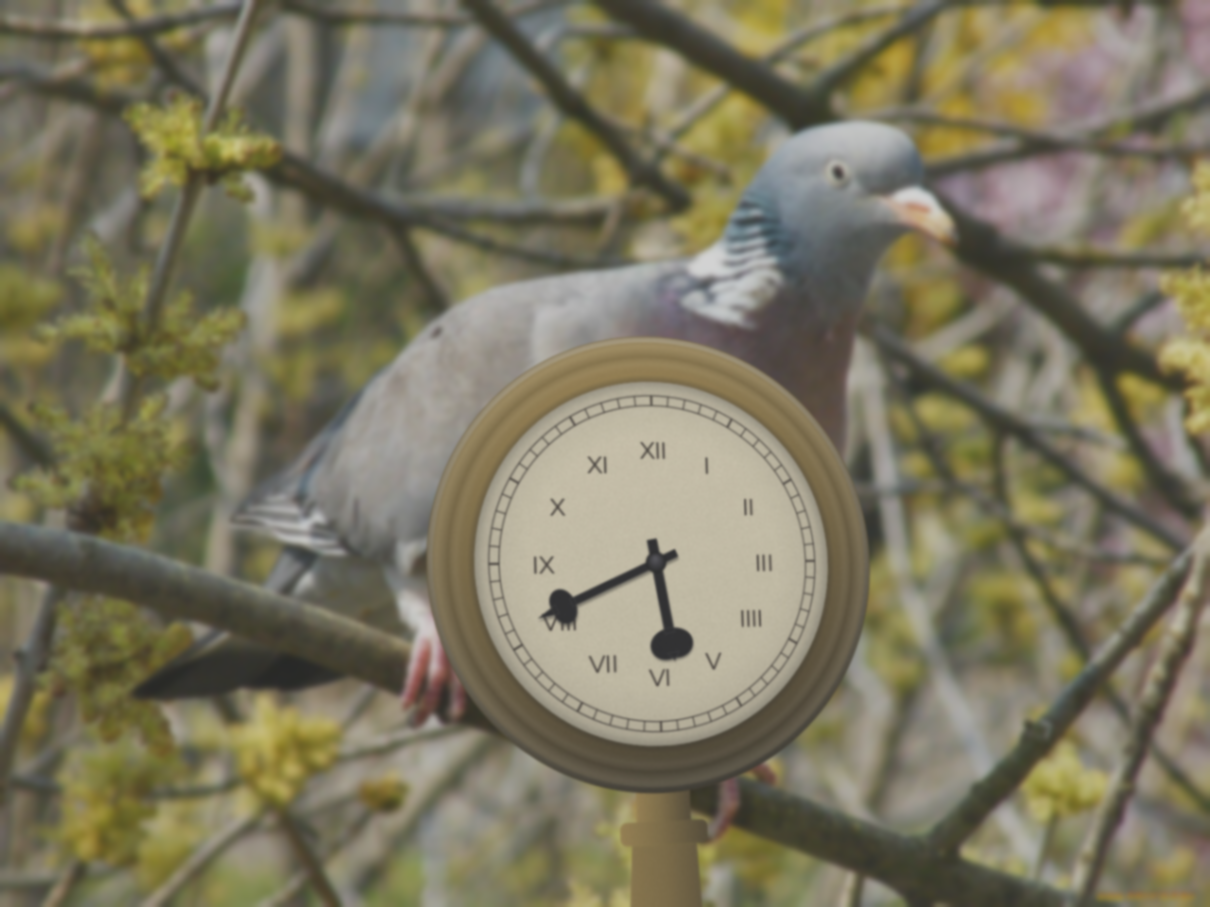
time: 5:41
